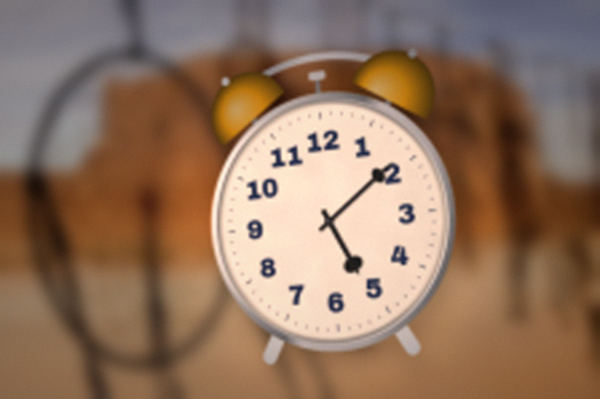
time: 5:09
